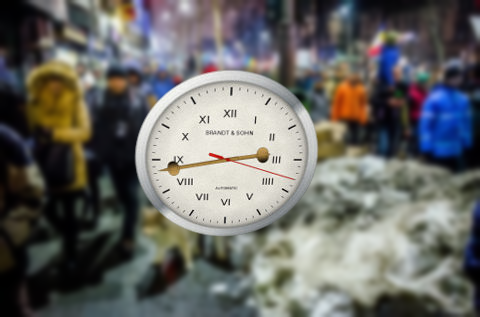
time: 2:43:18
